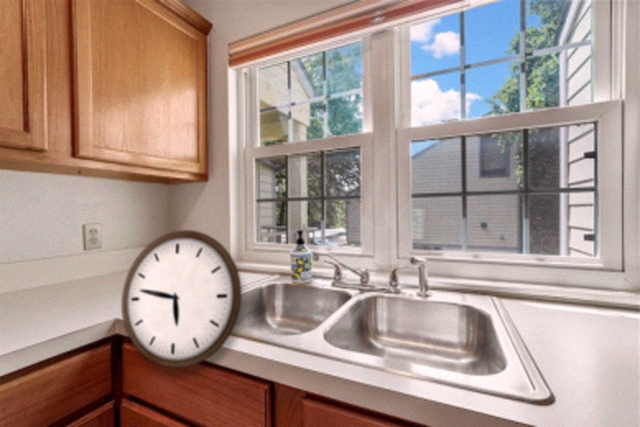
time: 5:47
